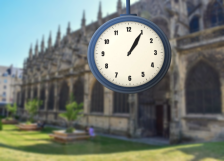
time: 1:05
